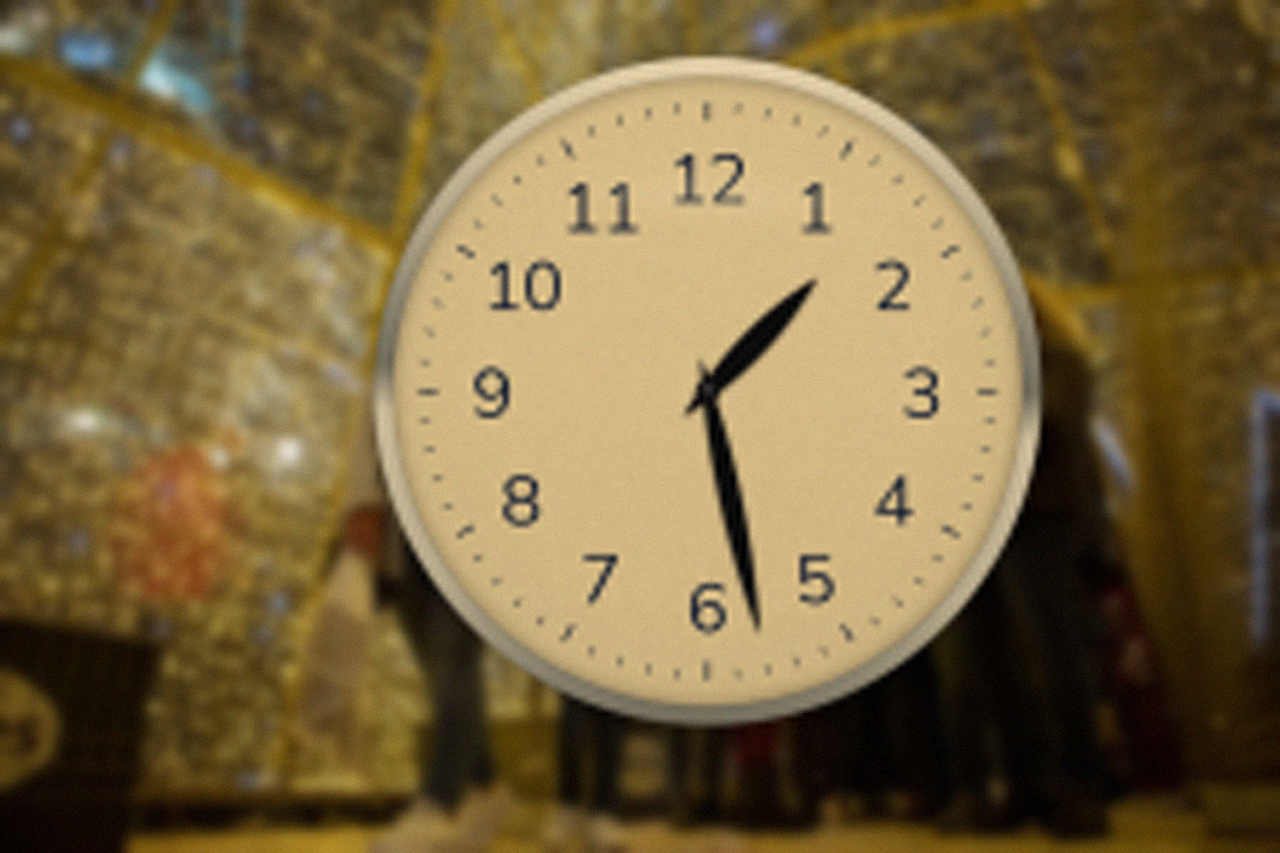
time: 1:28
